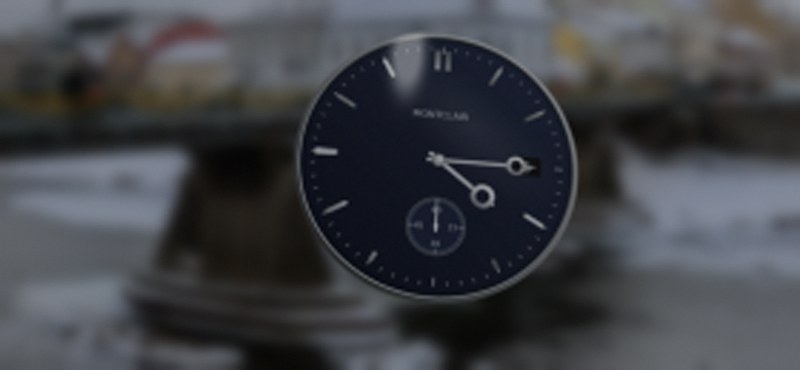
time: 4:15
